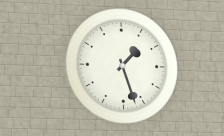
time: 1:27
